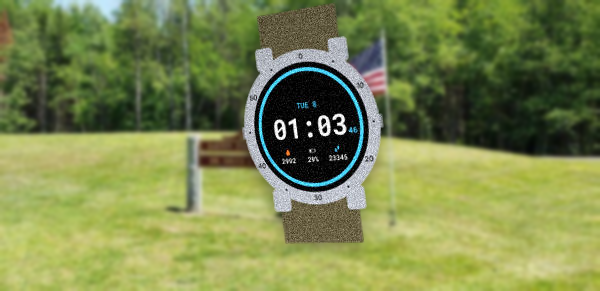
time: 1:03:46
